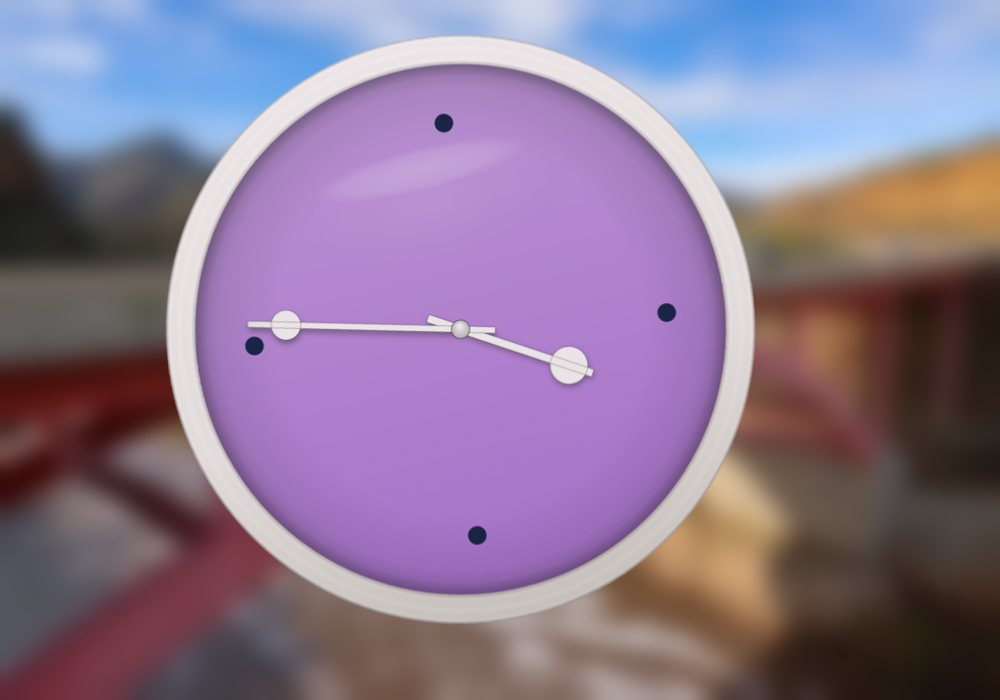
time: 3:46
